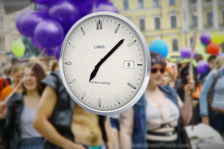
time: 7:08
